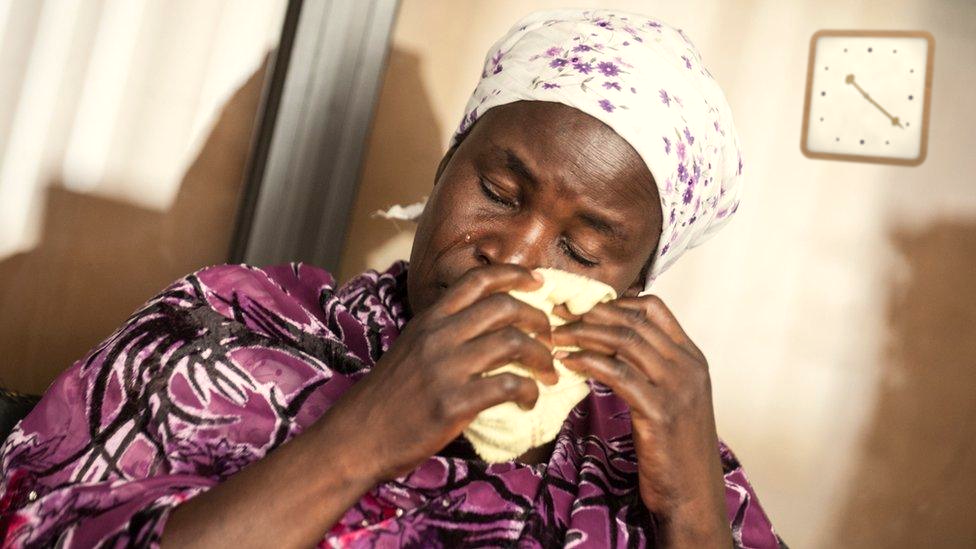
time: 10:21
